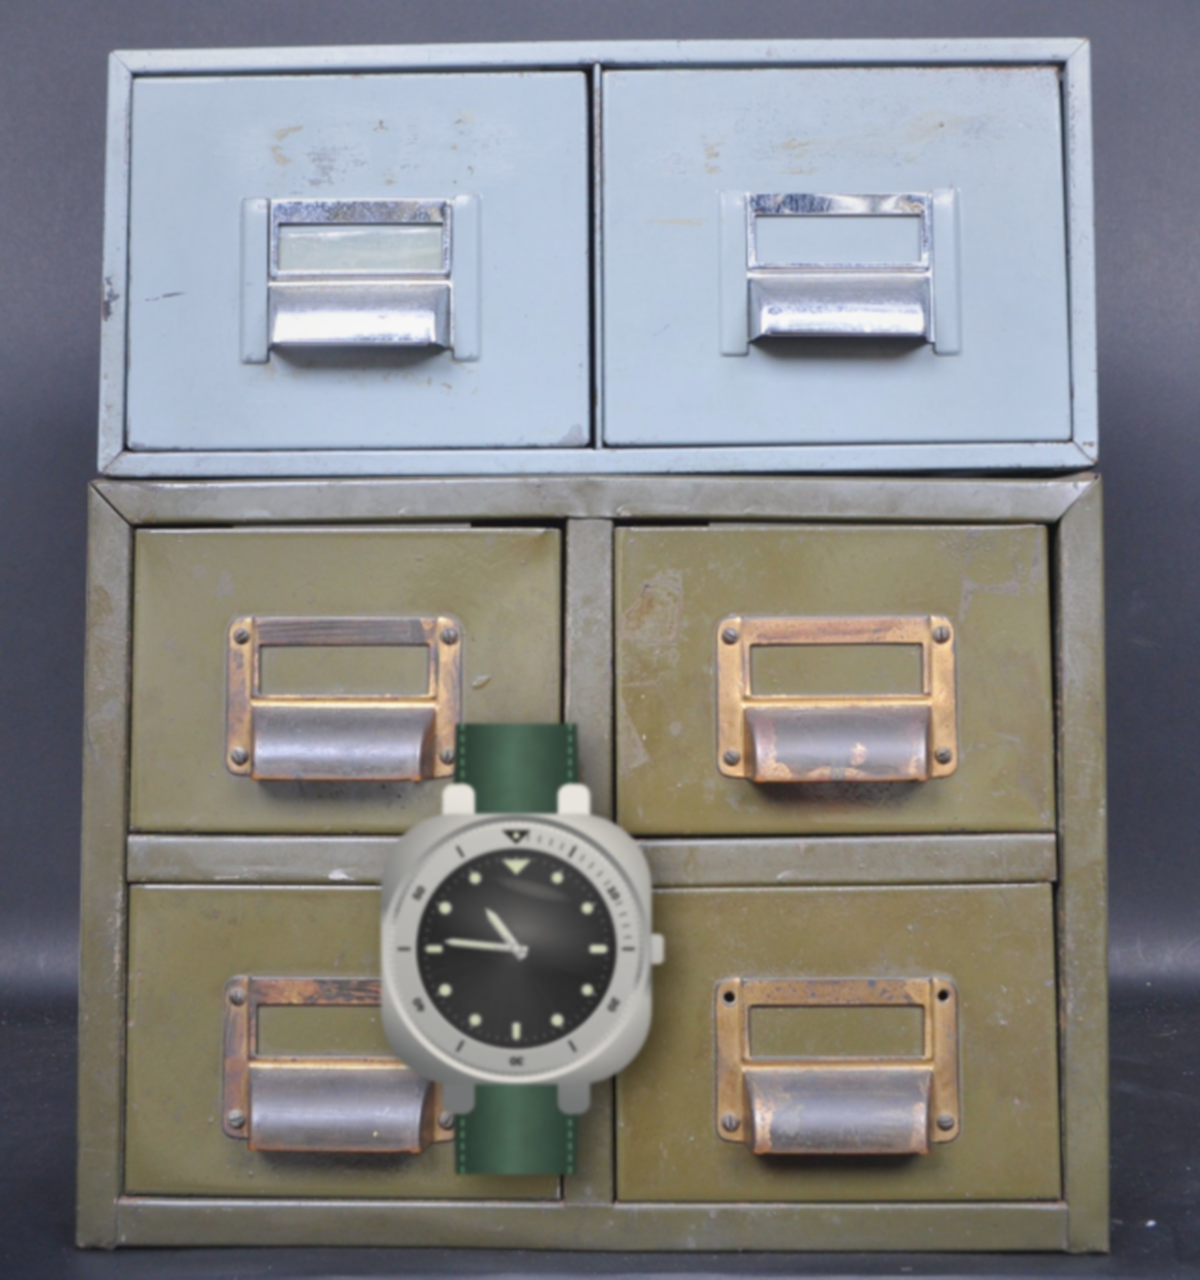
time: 10:46
